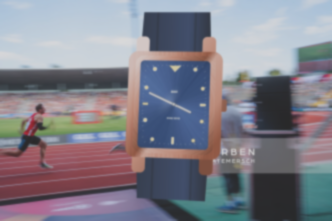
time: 3:49
